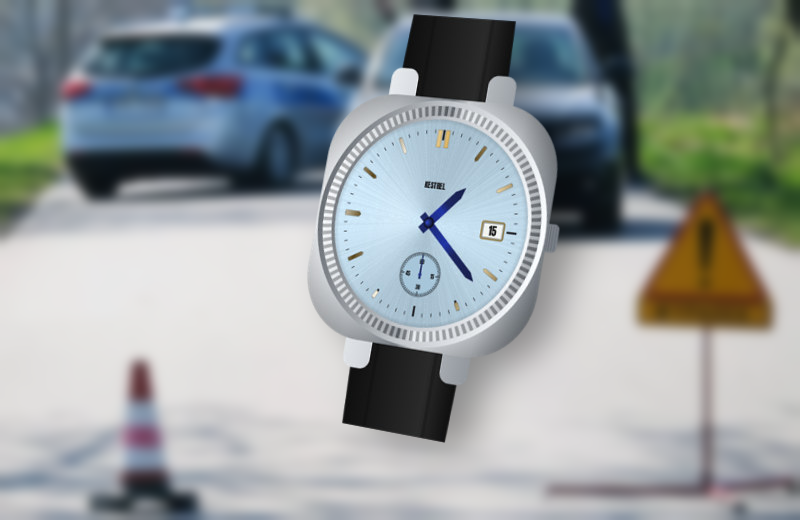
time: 1:22
